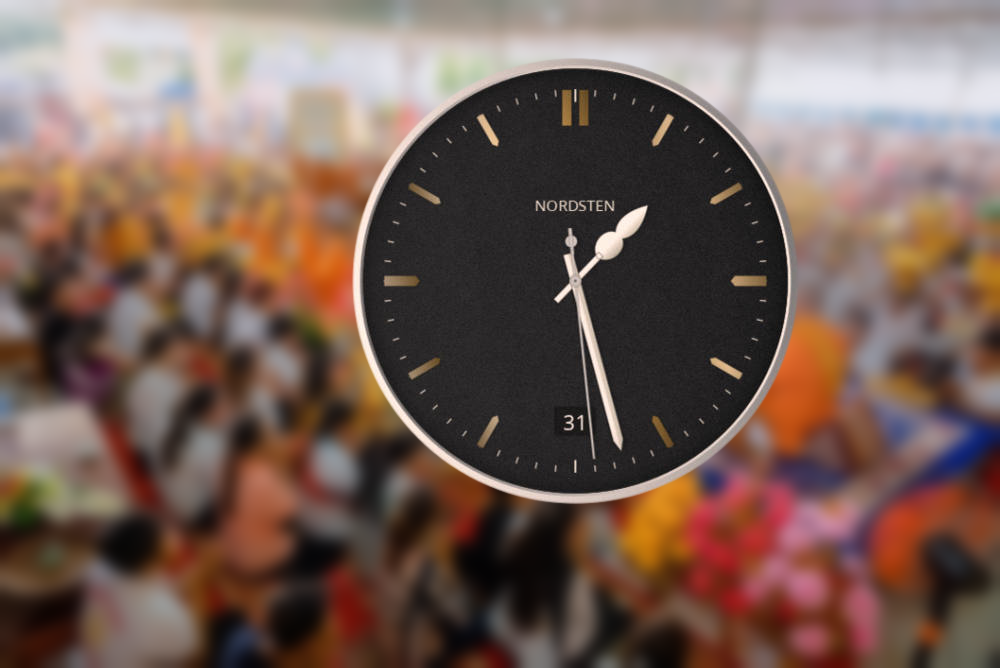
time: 1:27:29
